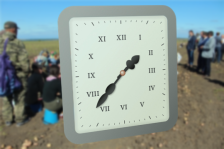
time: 1:37
